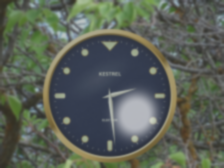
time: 2:29
